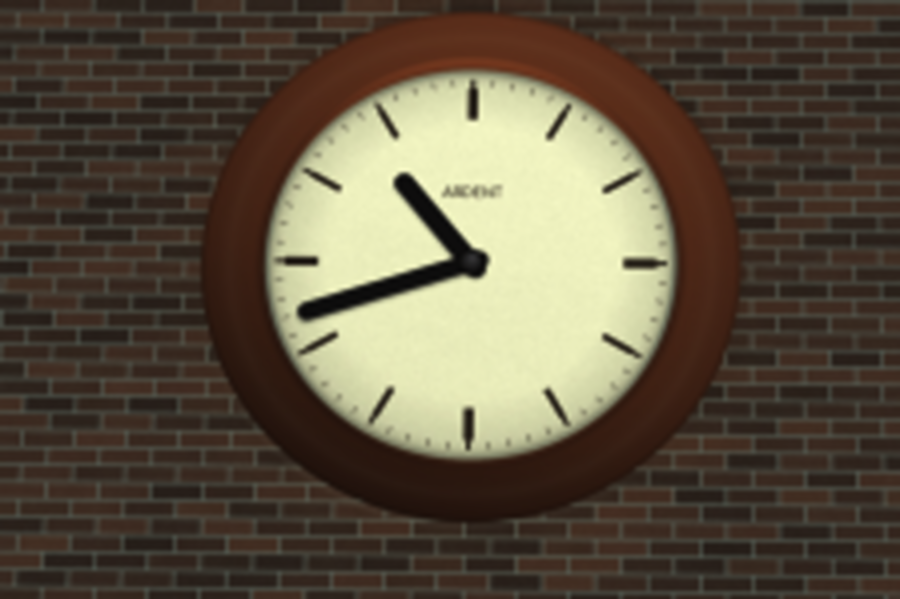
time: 10:42
